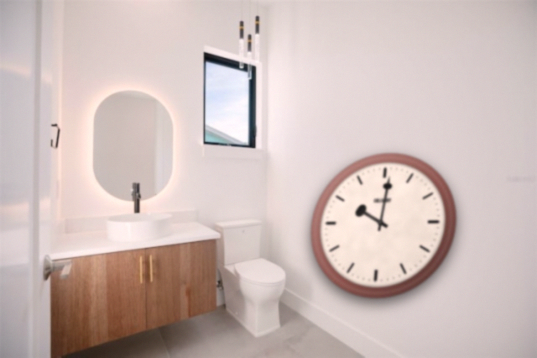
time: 10:01
